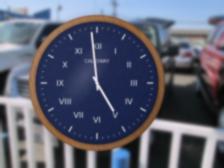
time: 4:59
